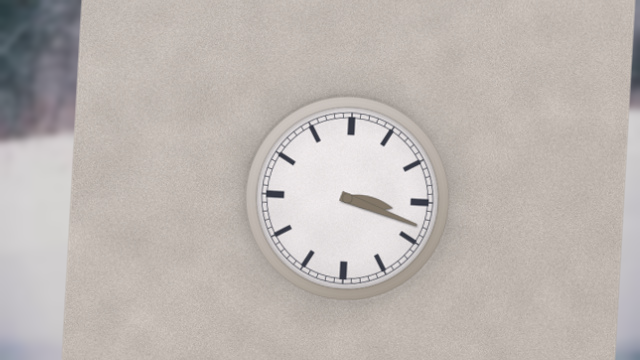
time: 3:18
